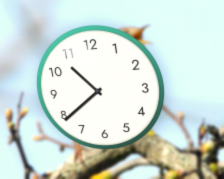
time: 10:39
